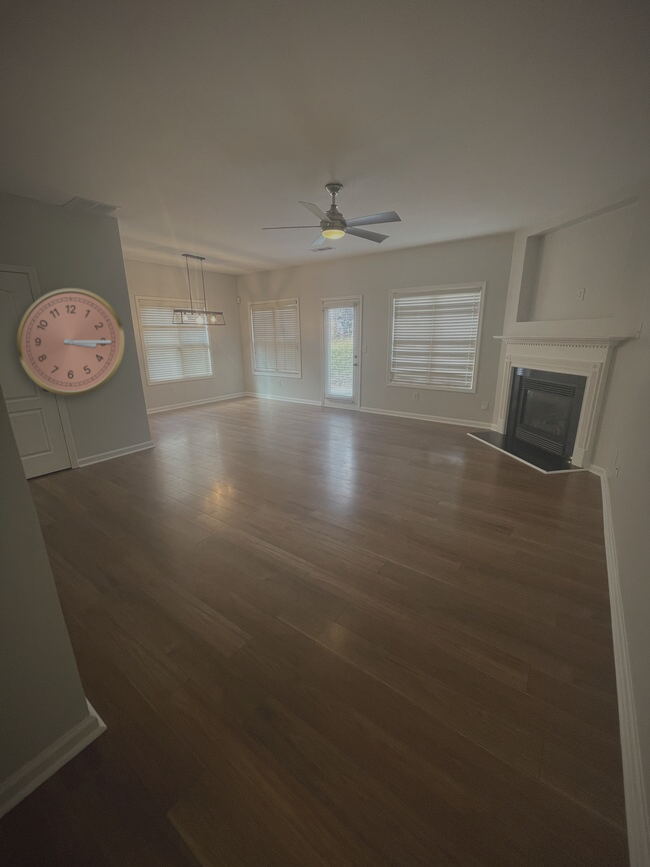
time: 3:15
